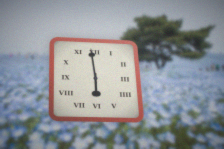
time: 5:59
